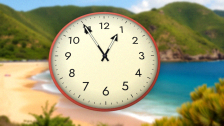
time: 12:55
